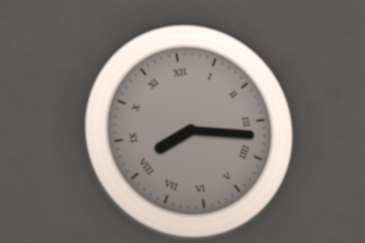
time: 8:17
